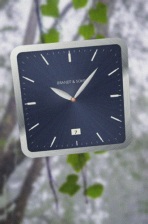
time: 10:07
